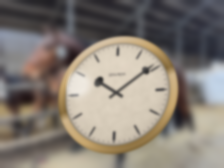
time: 10:09
